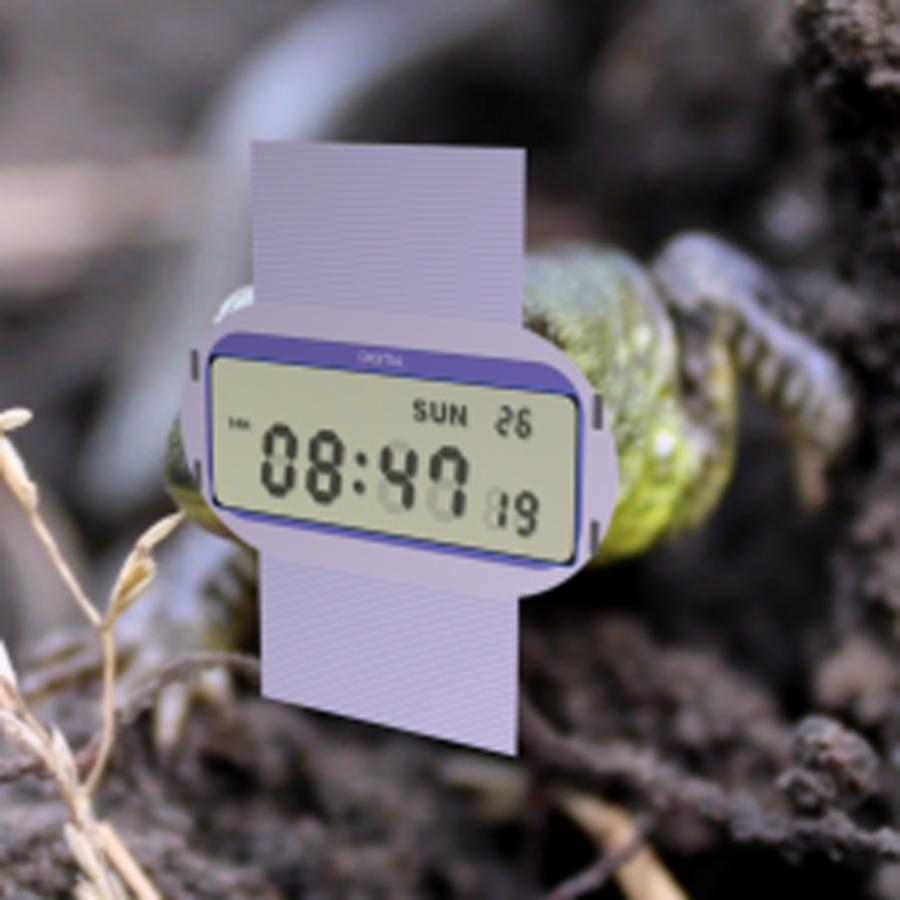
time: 8:47:19
